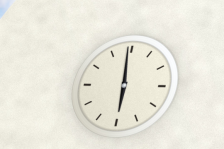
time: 5:59
